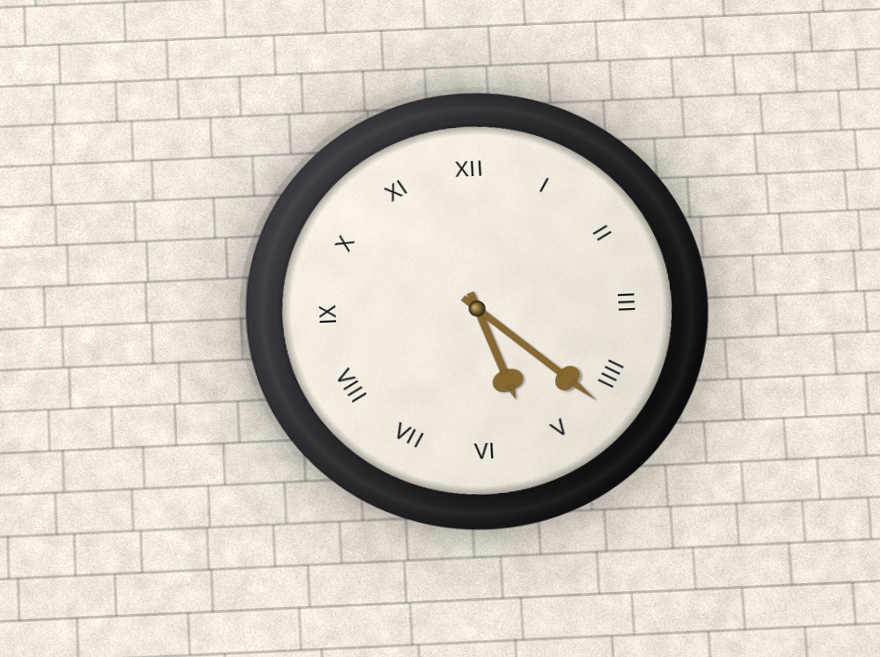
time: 5:22
